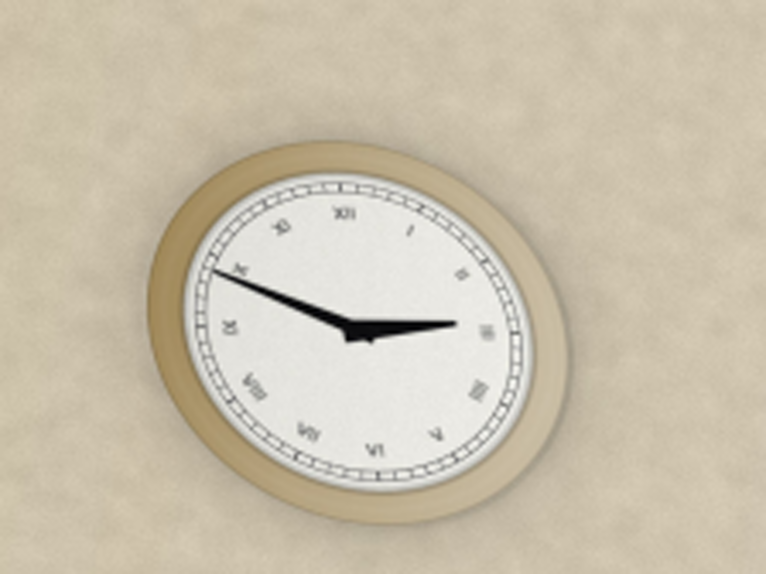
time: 2:49
